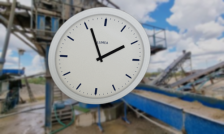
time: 1:56
